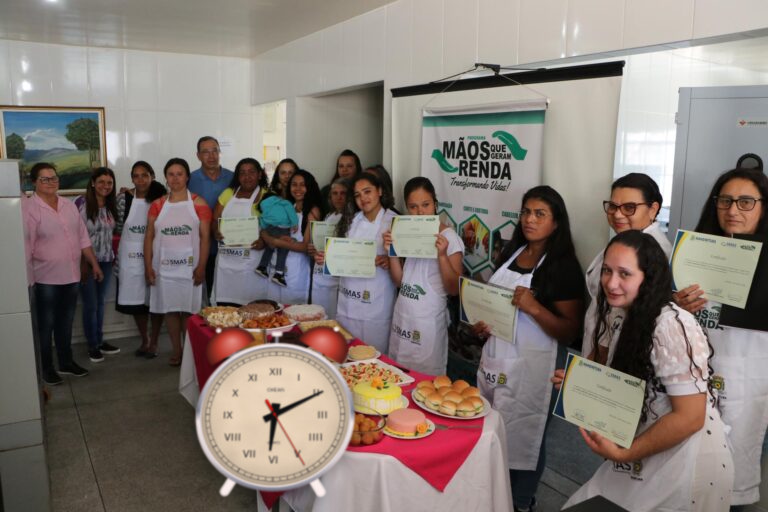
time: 6:10:25
